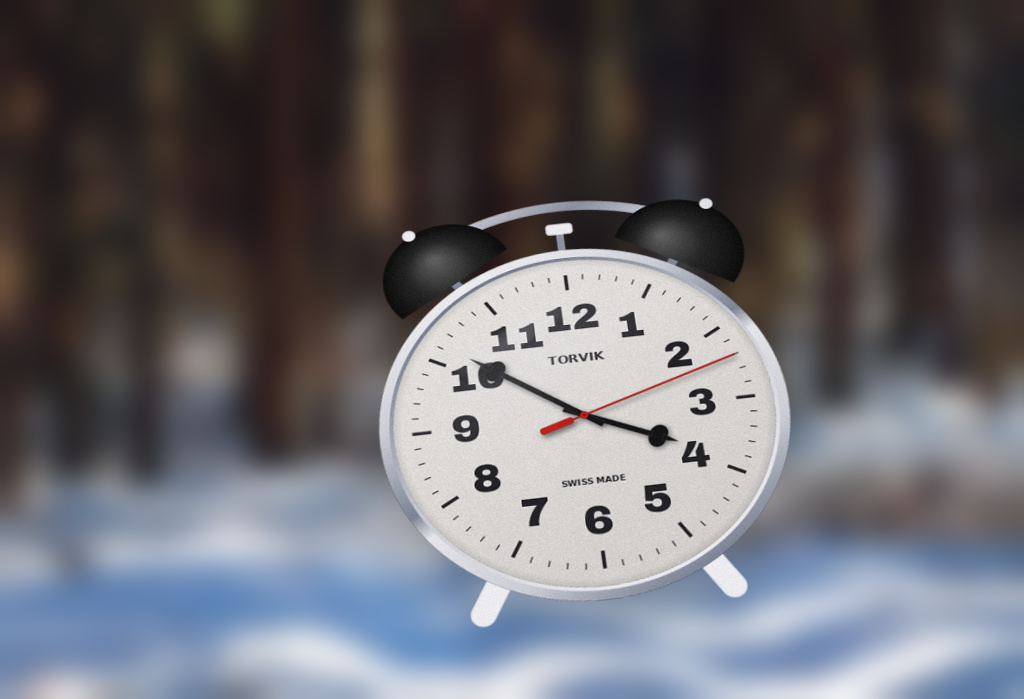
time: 3:51:12
